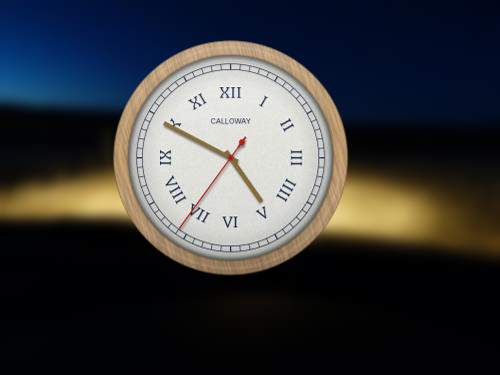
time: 4:49:36
